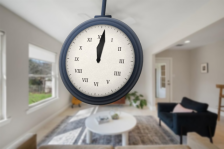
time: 12:01
